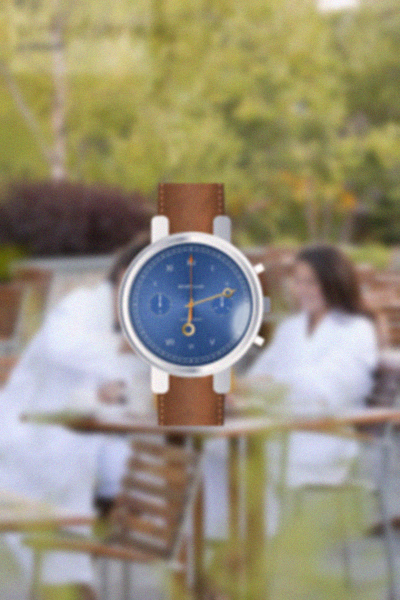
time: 6:12
